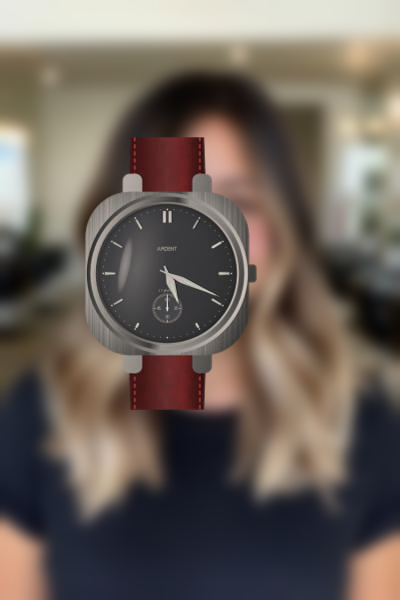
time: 5:19
